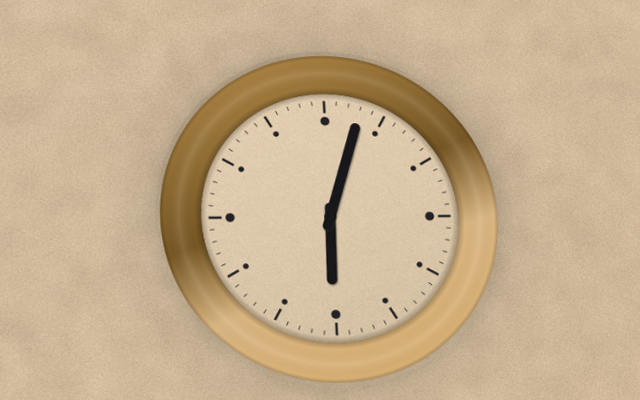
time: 6:03
